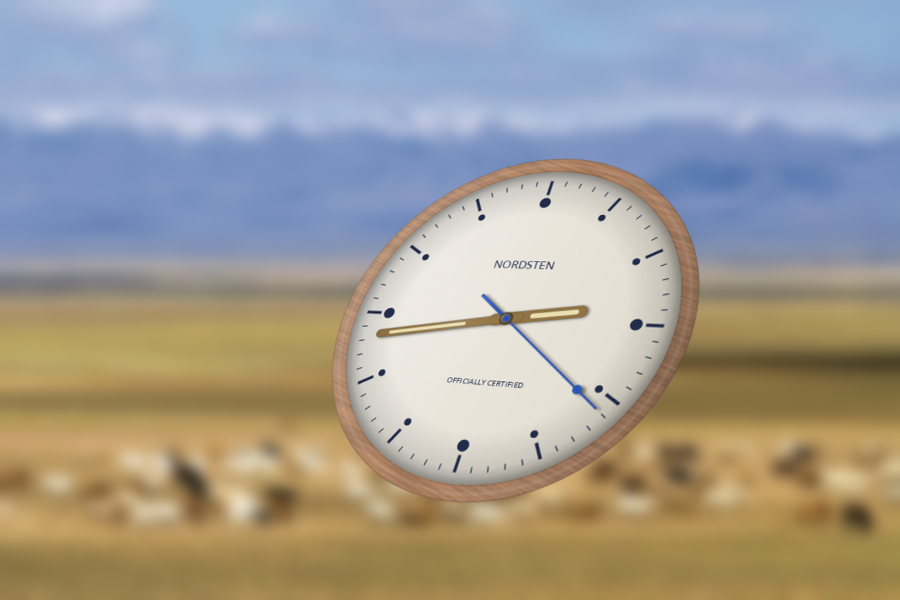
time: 2:43:21
